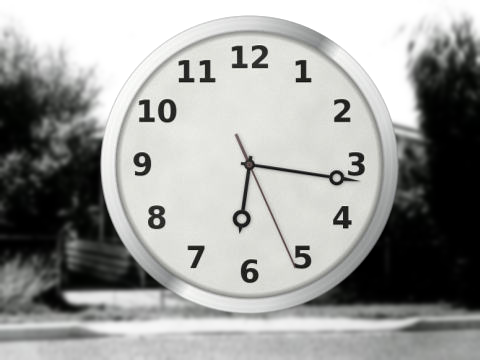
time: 6:16:26
